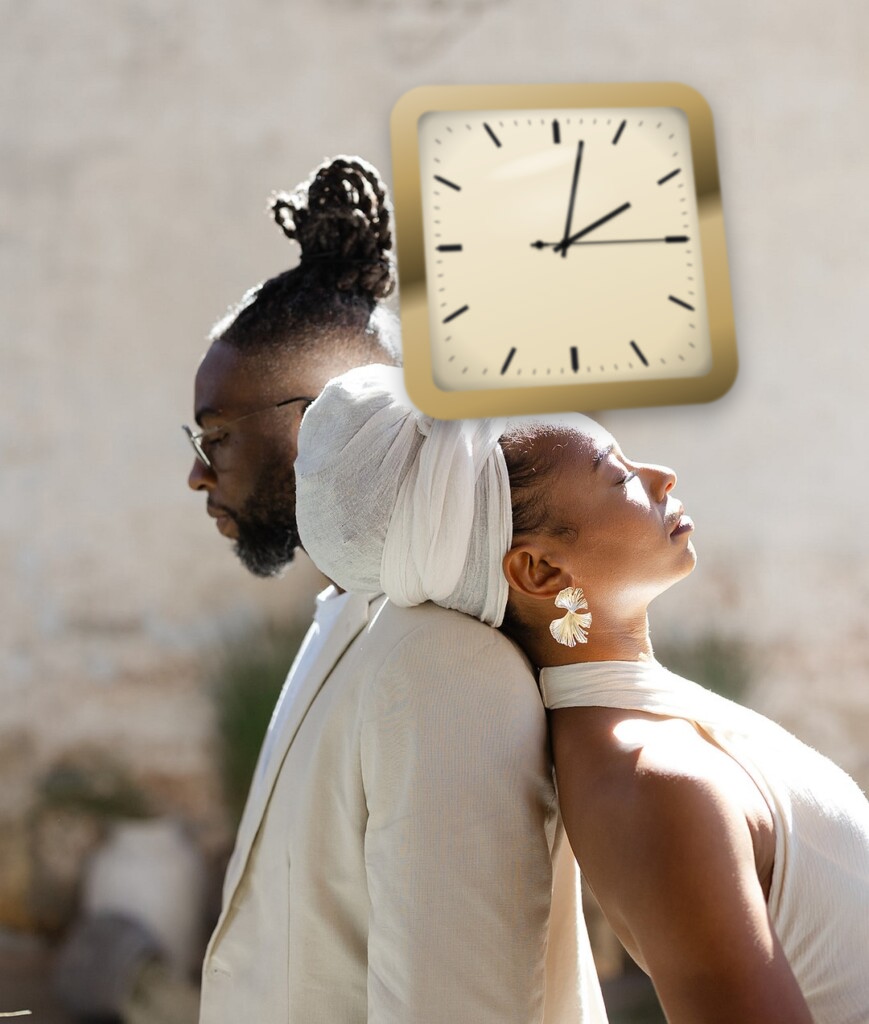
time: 2:02:15
